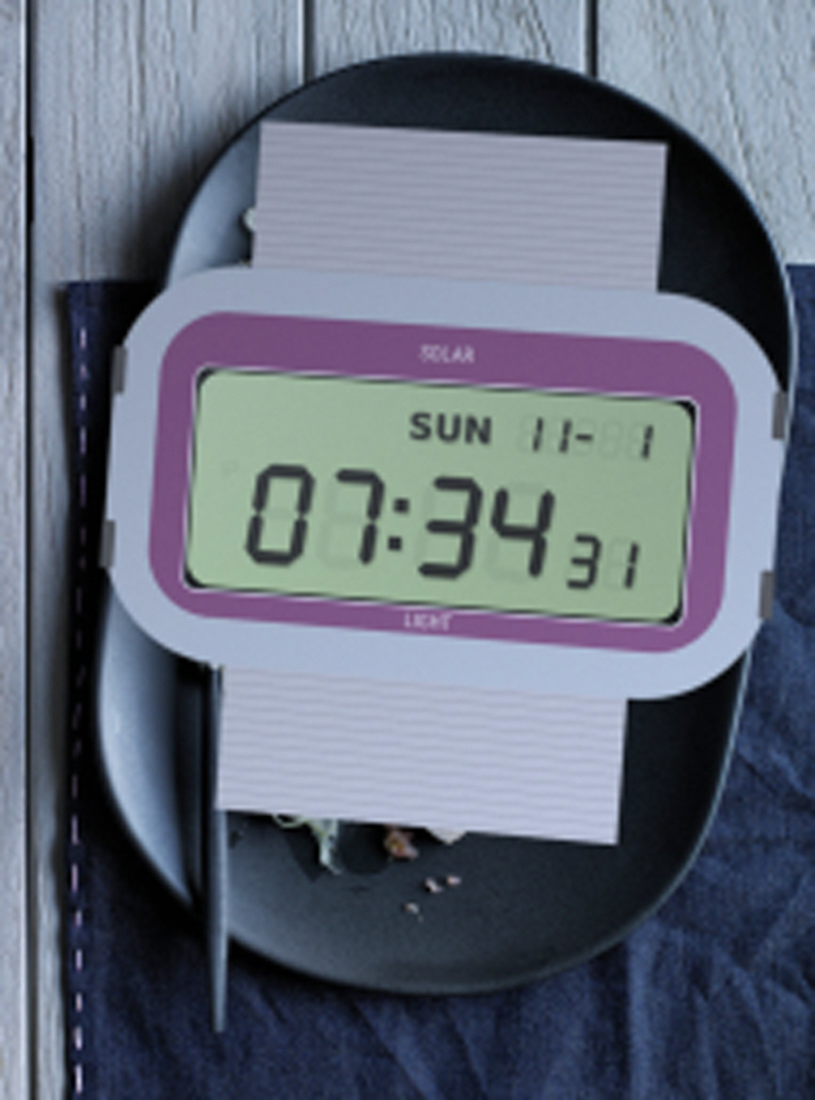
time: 7:34:31
